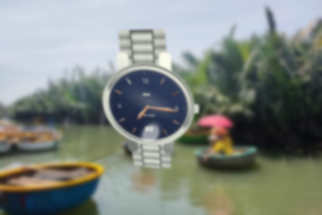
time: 7:16
